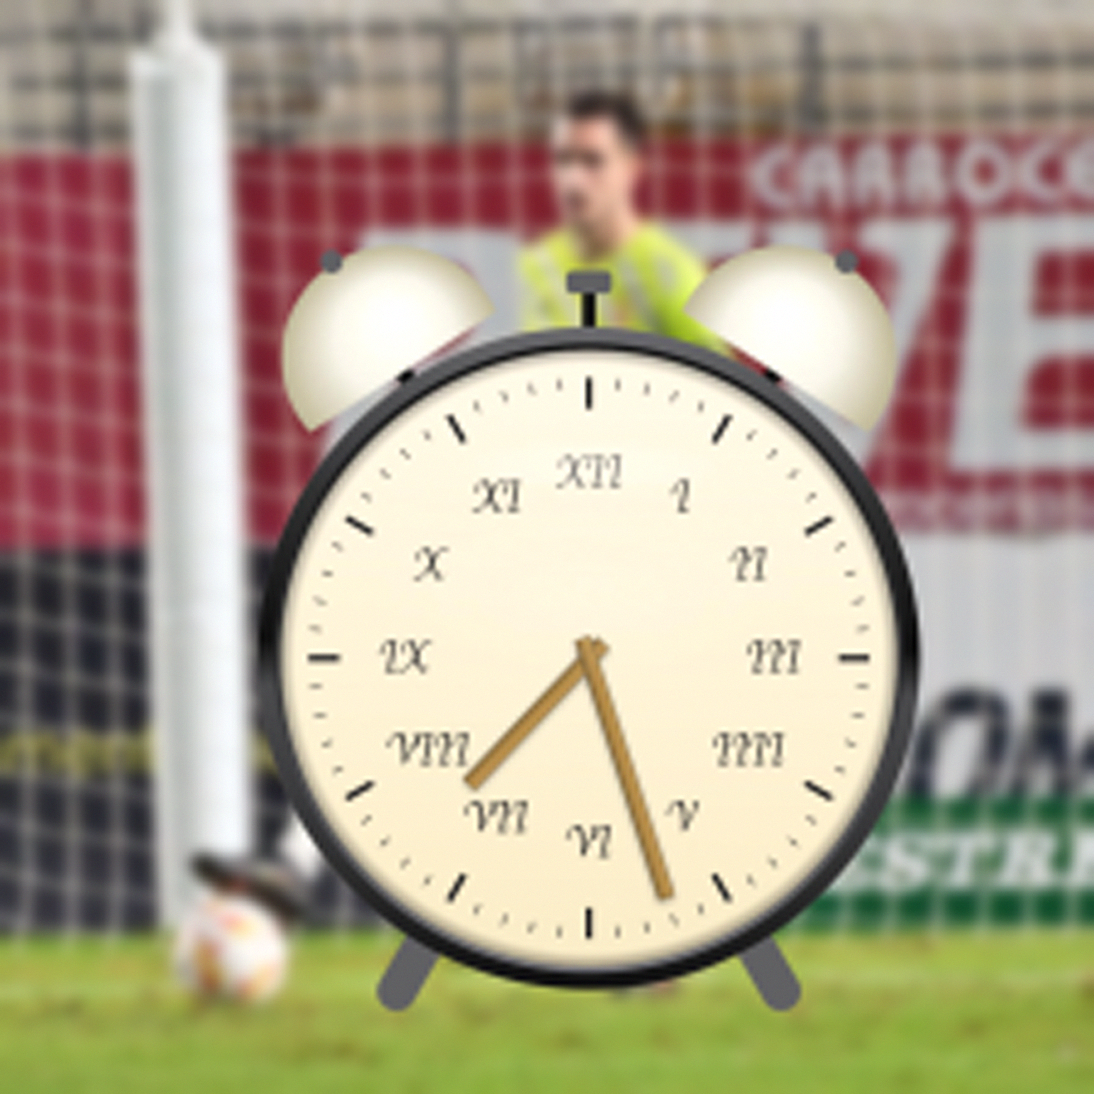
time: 7:27
